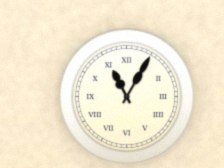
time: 11:05
